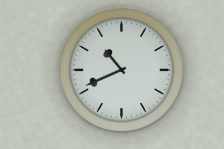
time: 10:41
